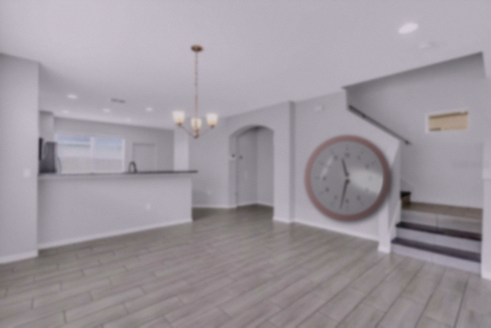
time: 11:32
